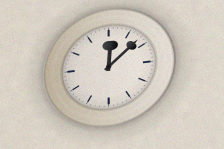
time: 12:08
